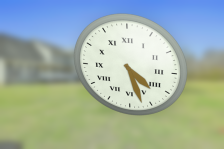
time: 4:27
